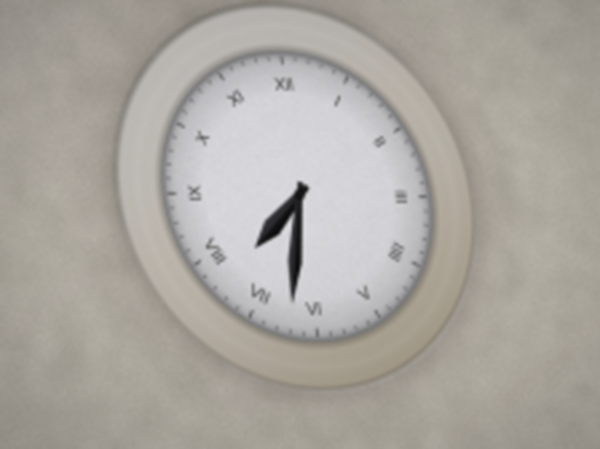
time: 7:32
